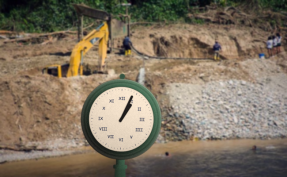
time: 1:04
